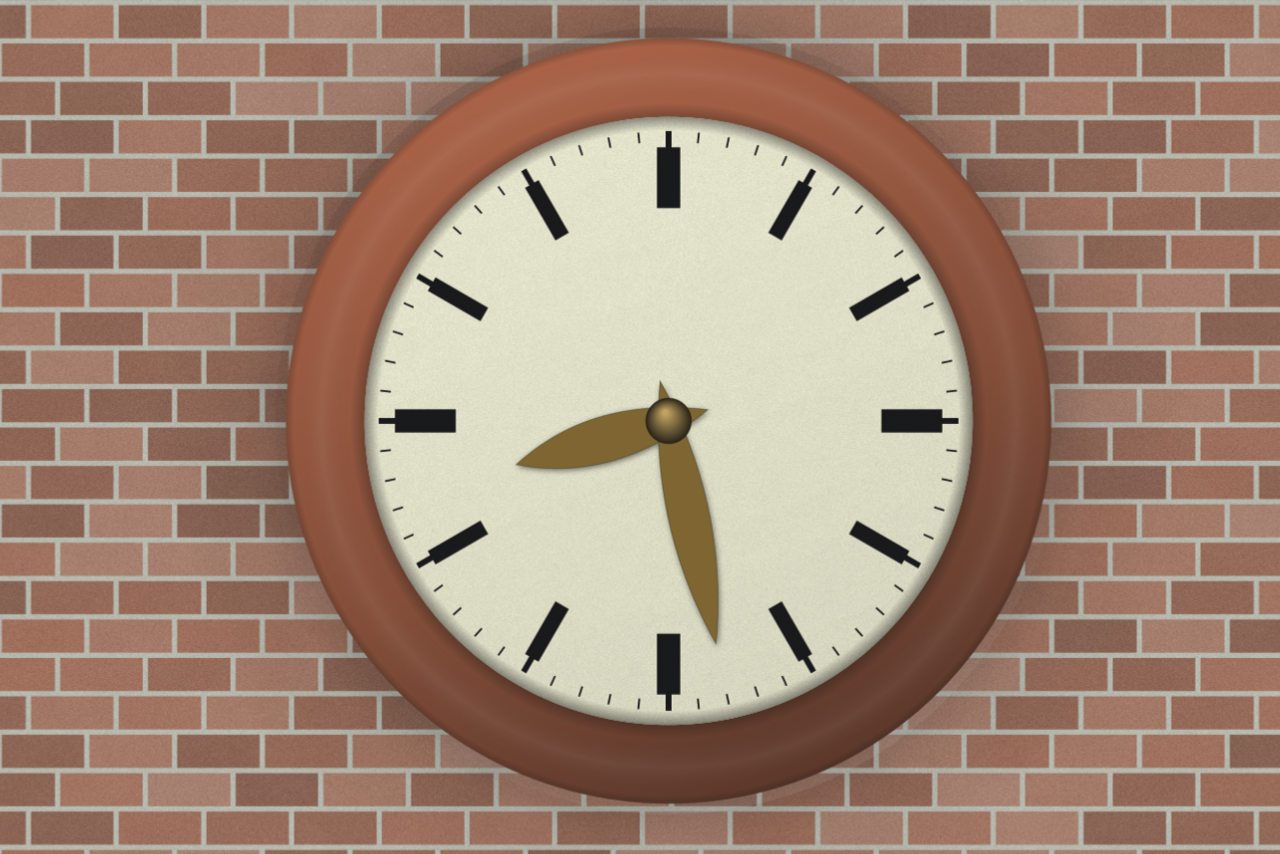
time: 8:28
